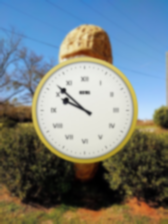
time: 9:52
